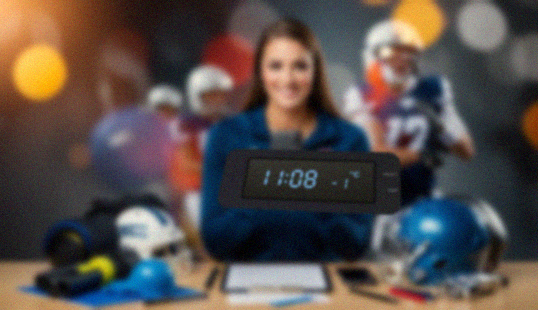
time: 11:08
